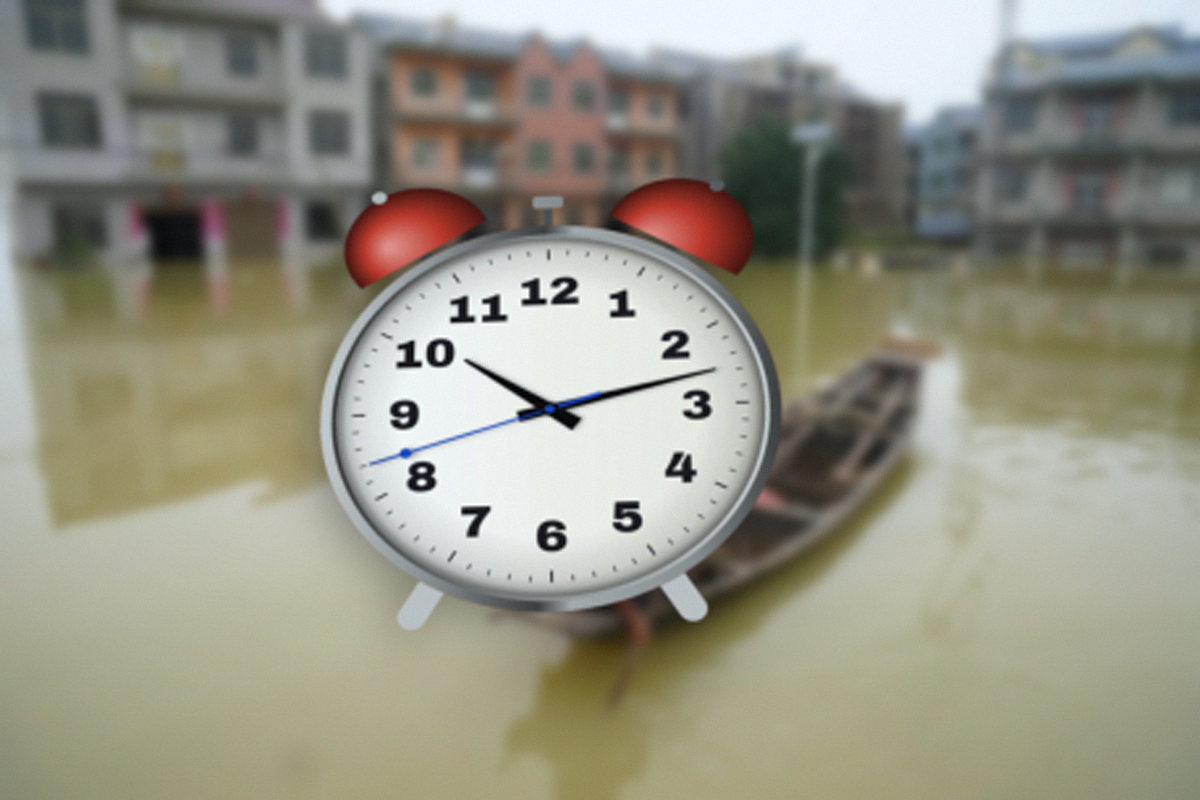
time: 10:12:42
